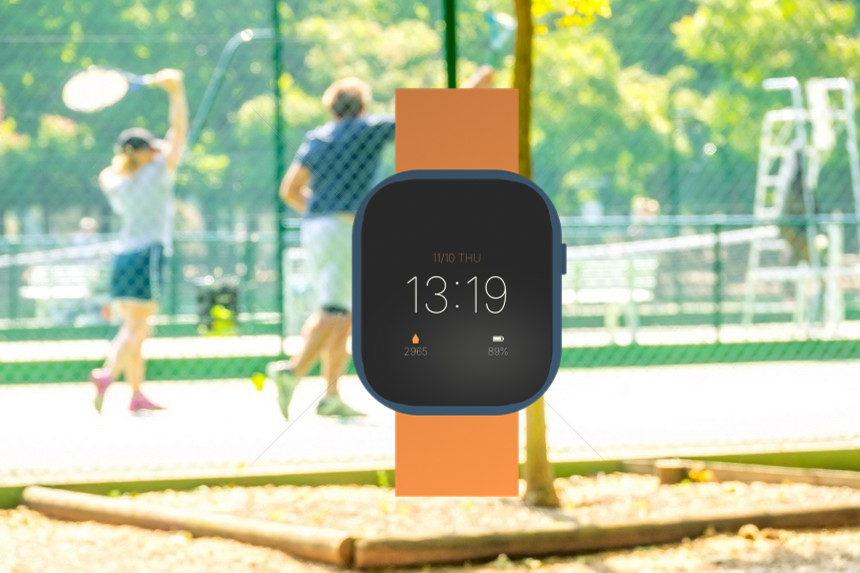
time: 13:19
